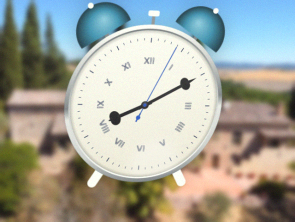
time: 8:10:04
